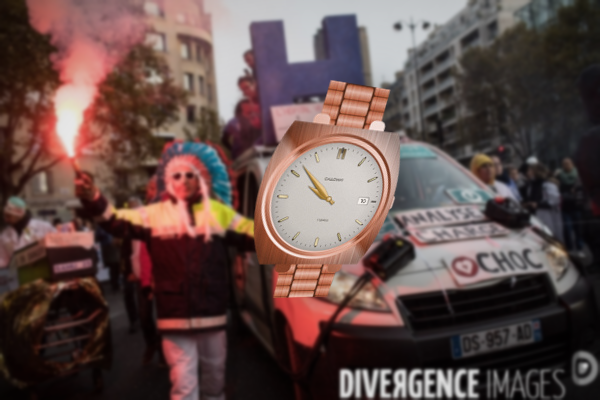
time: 9:52
